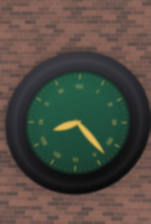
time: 8:23
